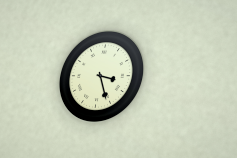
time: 3:26
